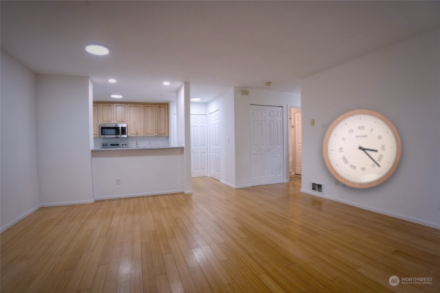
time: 3:23
